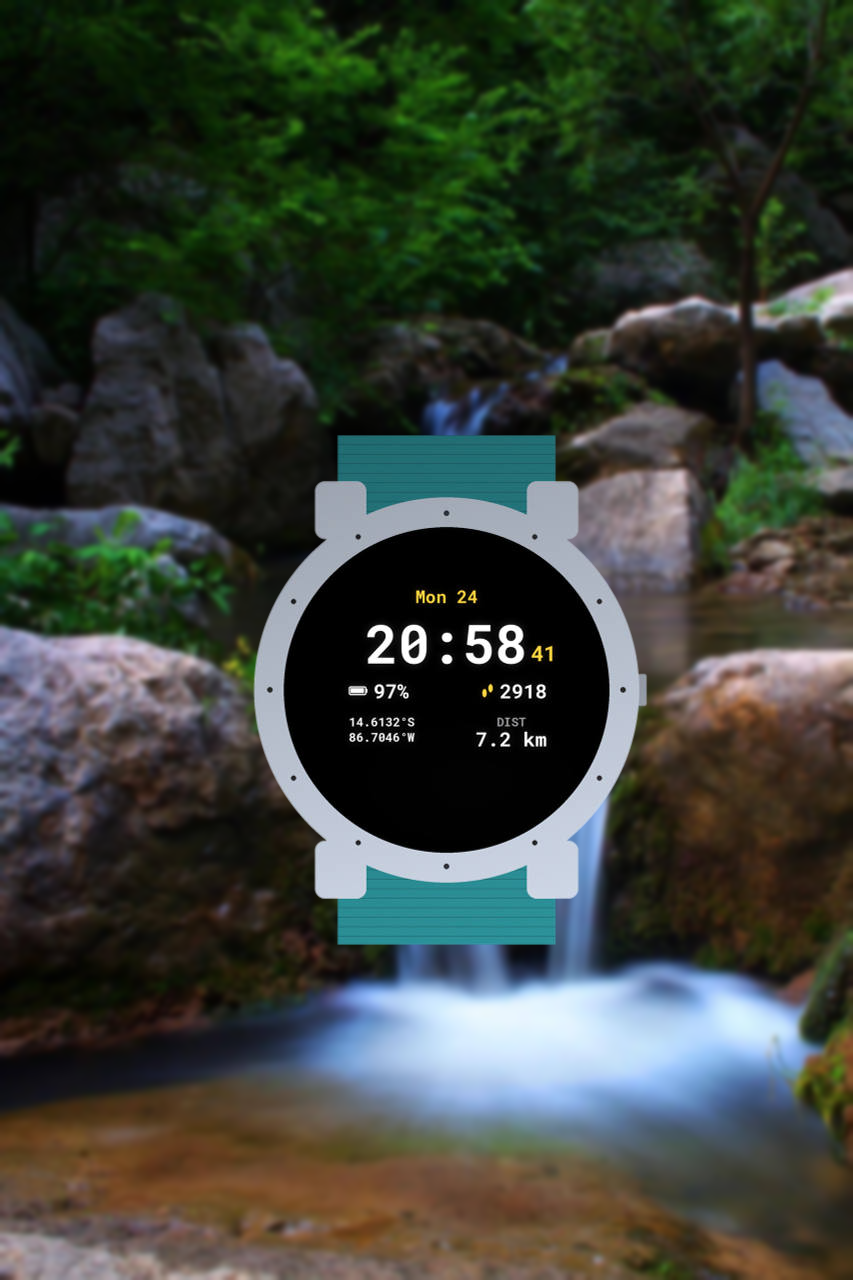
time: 20:58:41
